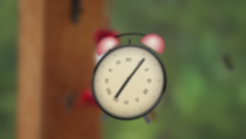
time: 7:06
